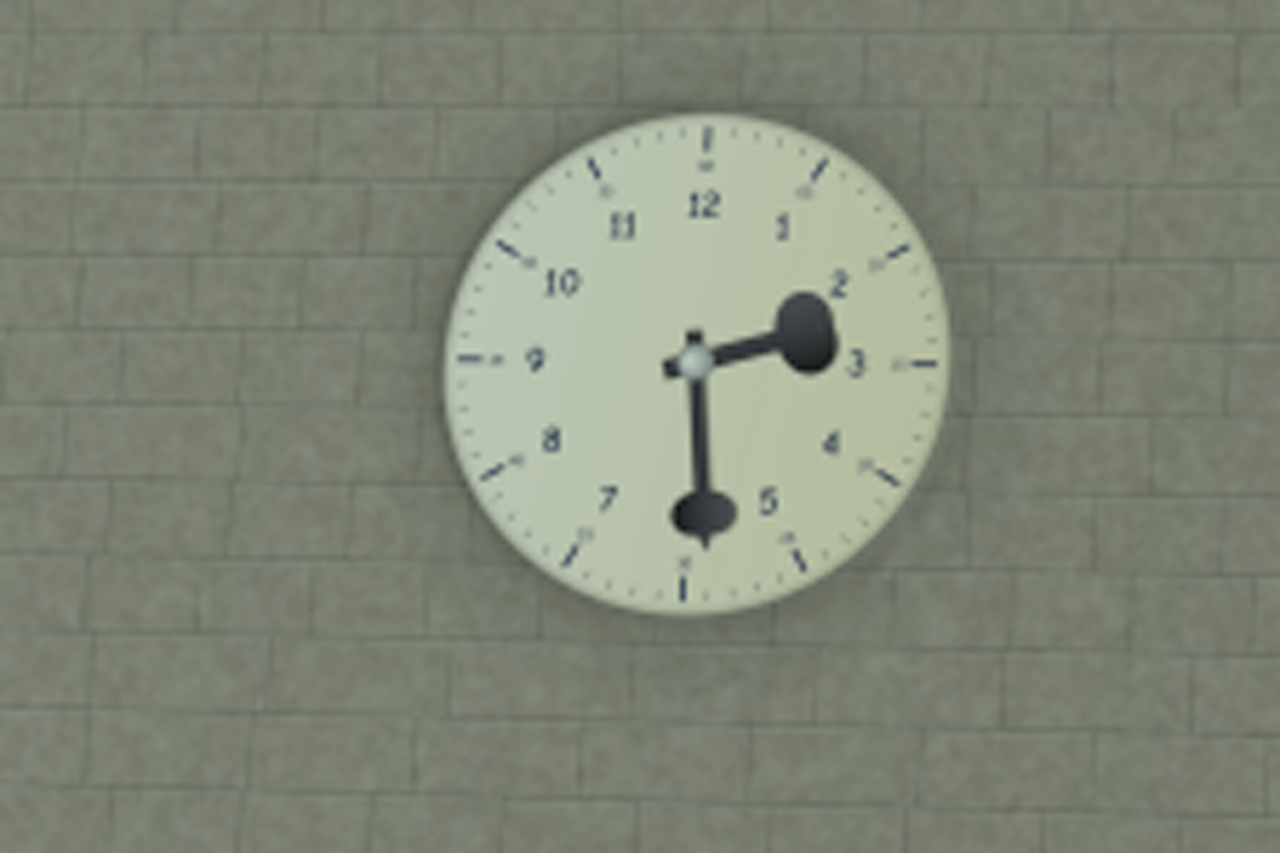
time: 2:29
